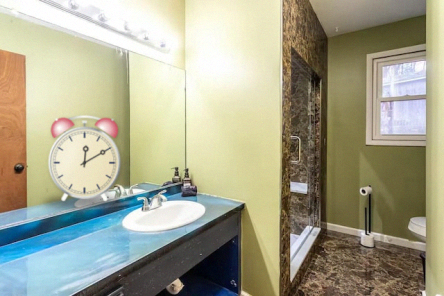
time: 12:10
